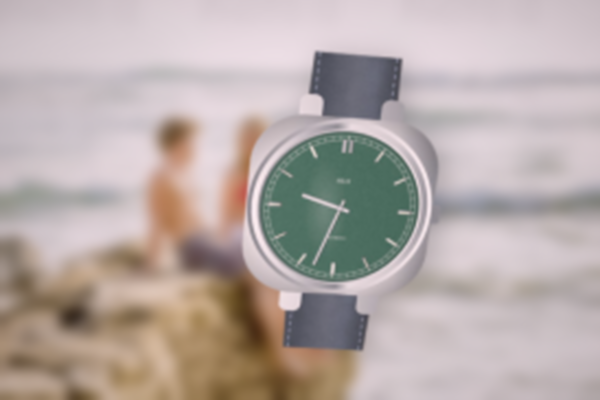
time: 9:33
